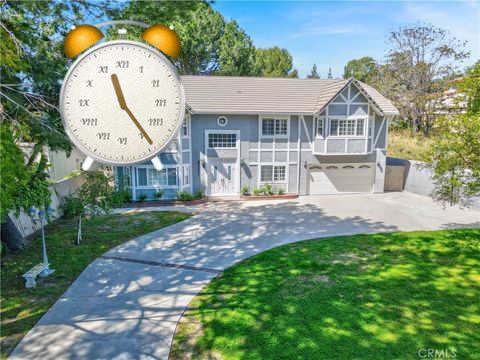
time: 11:24
